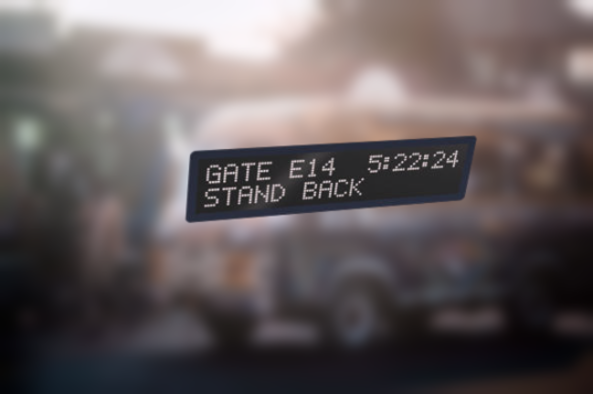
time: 5:22:24
